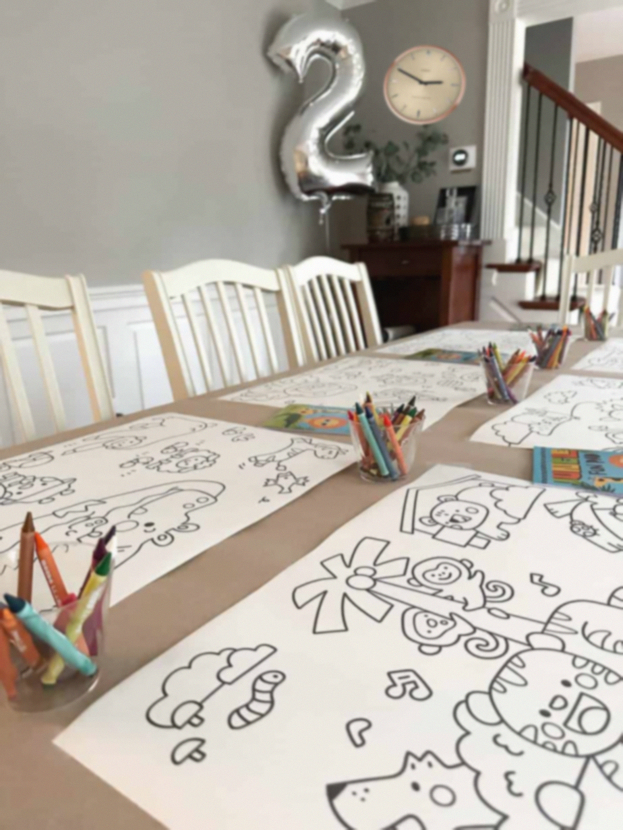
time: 2:49
